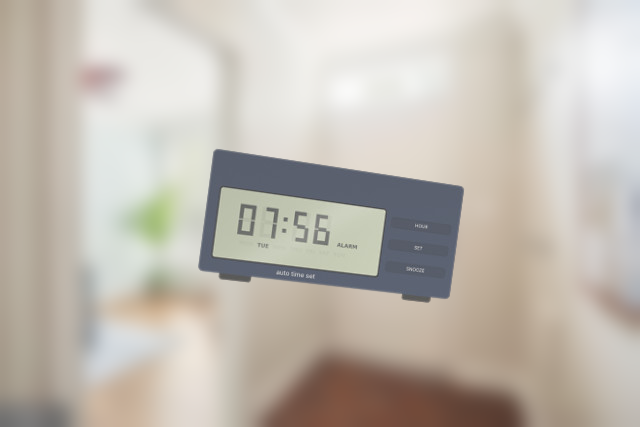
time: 7:56
